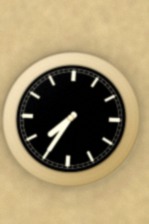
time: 7:35
